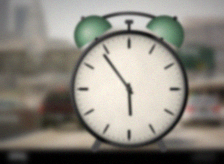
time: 5:54
